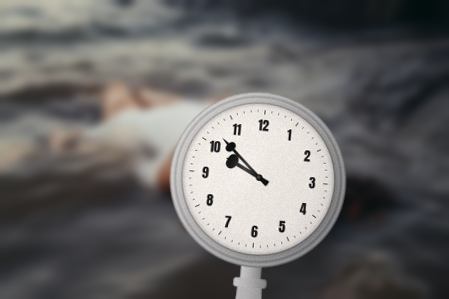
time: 9:52
